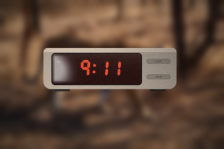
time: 9:11
